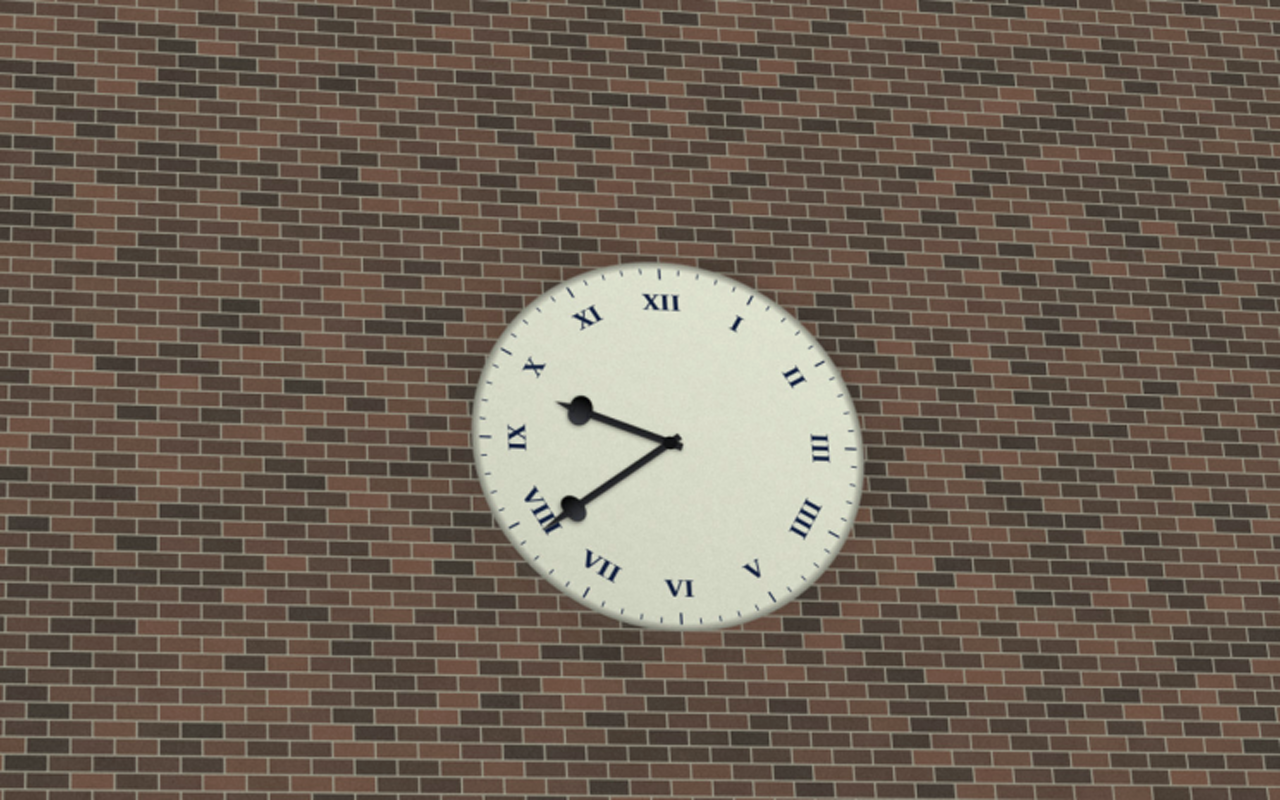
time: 9:39
